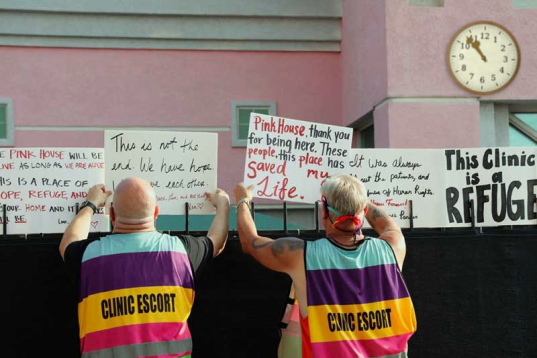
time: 10:53
